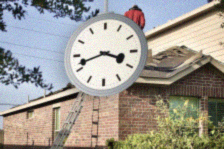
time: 3:42
